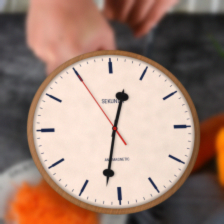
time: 12:31:55
